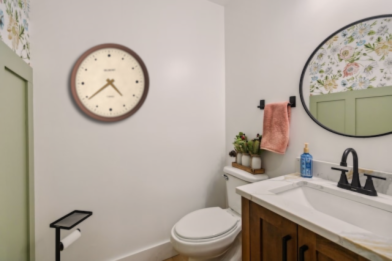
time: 4:39
